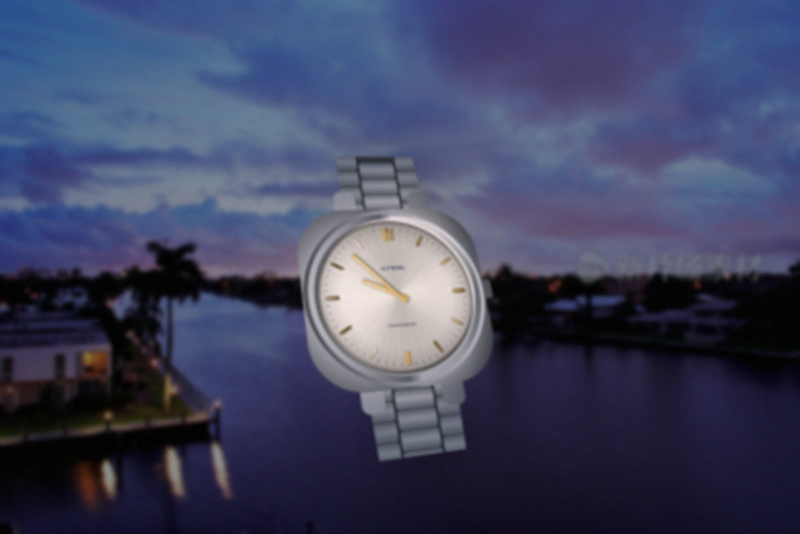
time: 9:53
